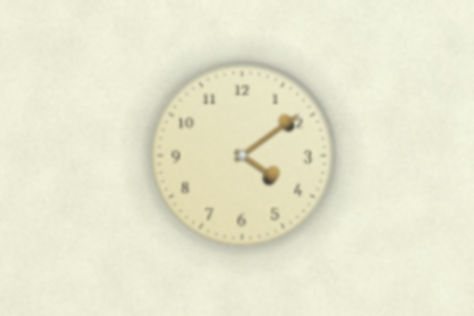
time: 4:09
